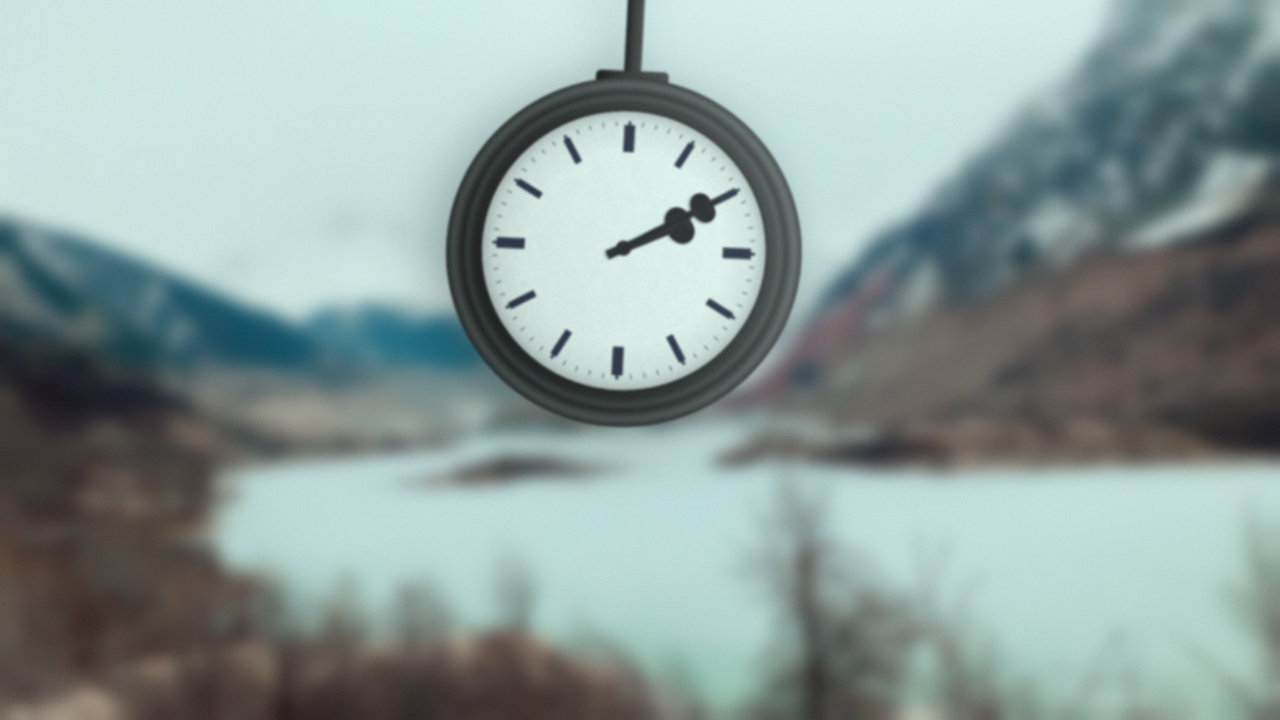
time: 2:10
